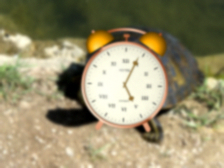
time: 5:04
